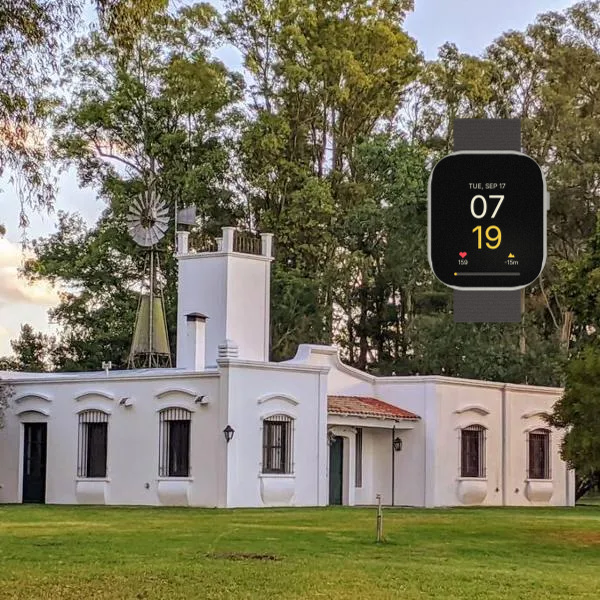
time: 7:19
